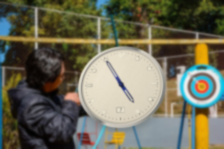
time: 4:55
